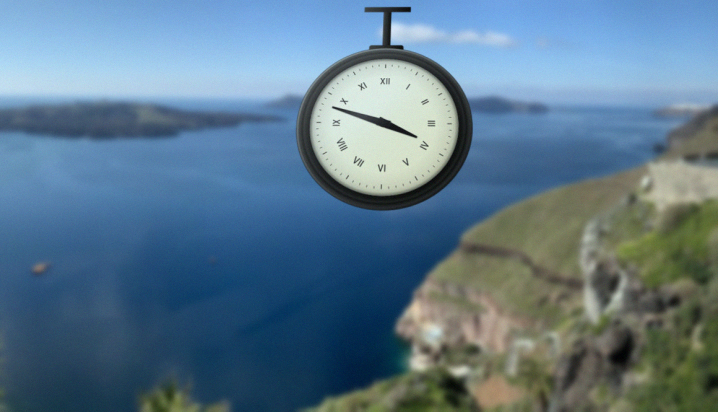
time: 3:48
